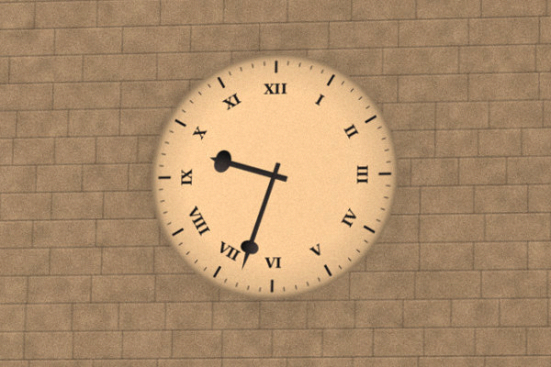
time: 9:33
